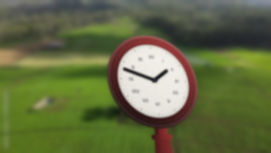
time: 1:48
